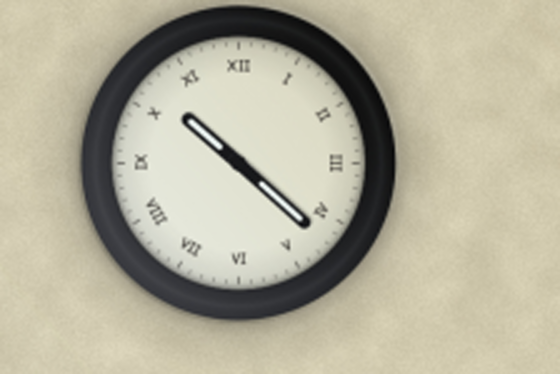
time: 10:22
